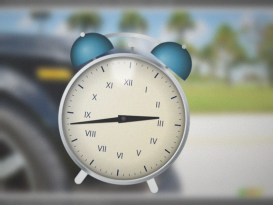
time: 2:43
